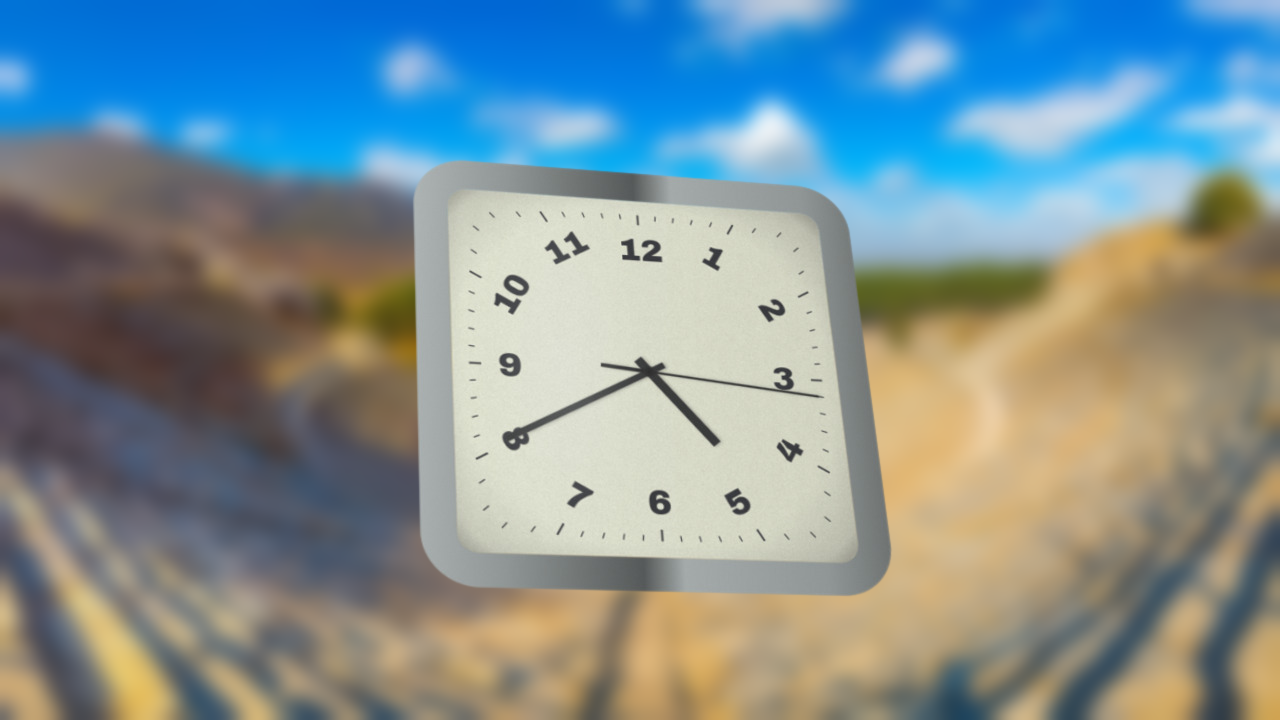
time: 4:40:16
